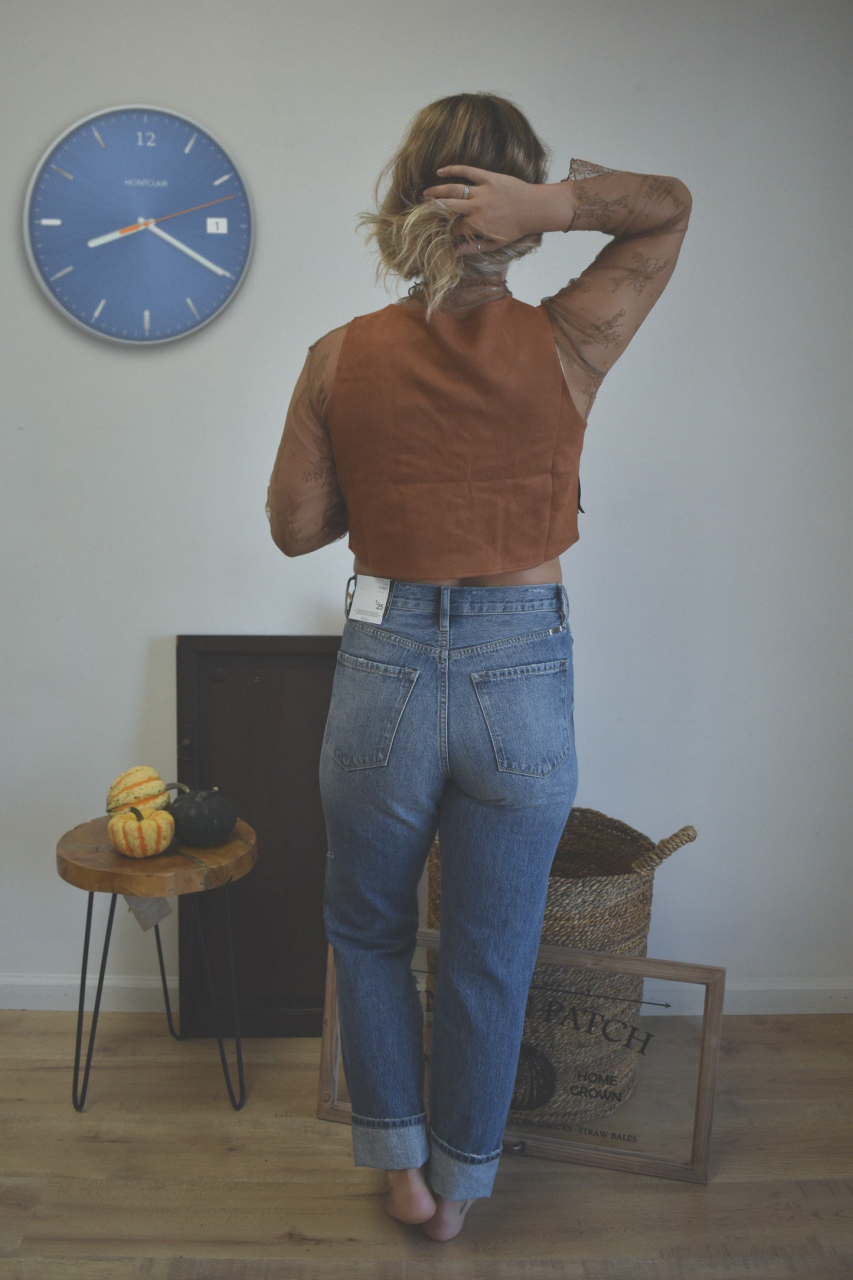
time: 8:20:12
